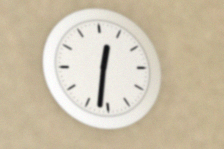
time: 12:32
